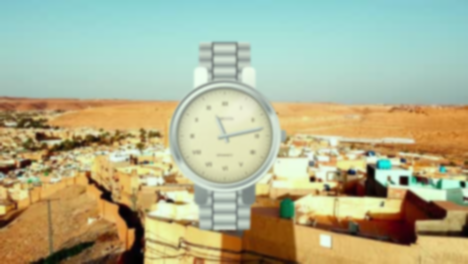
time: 11:13
